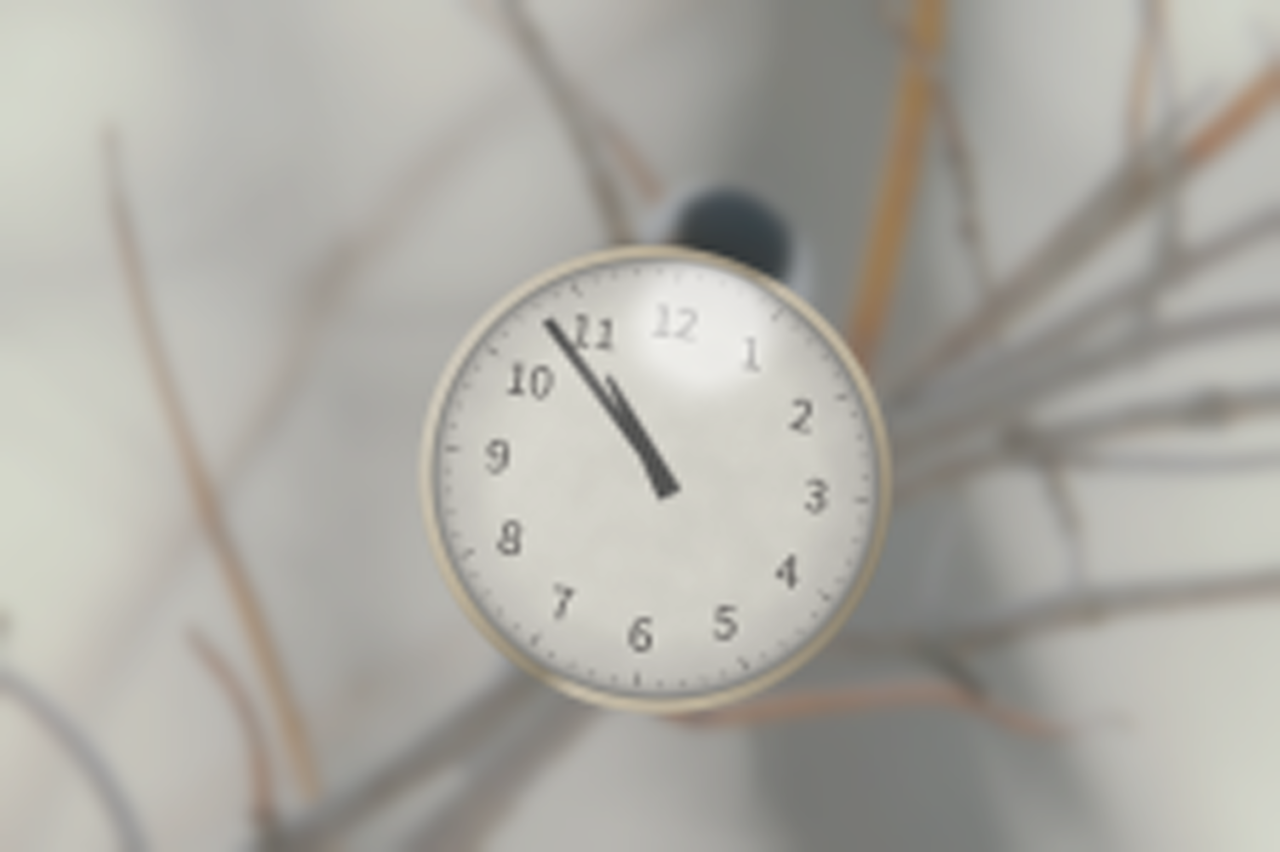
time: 10:53
